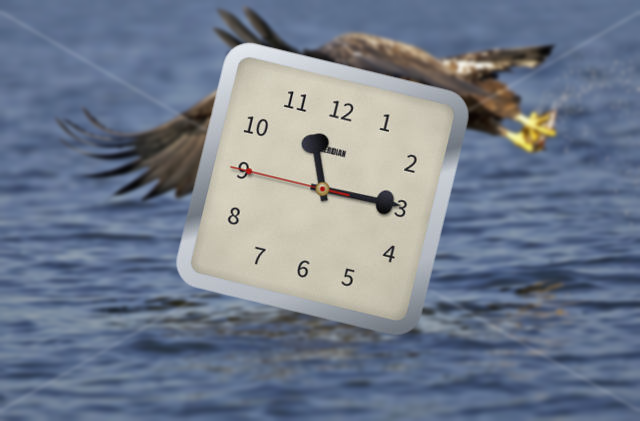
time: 11:14:45
